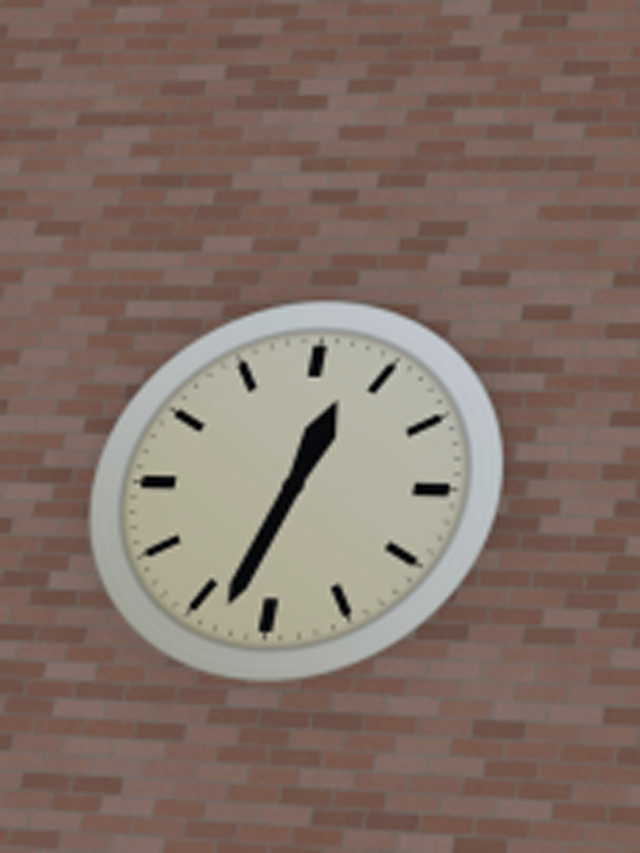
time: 12:33
